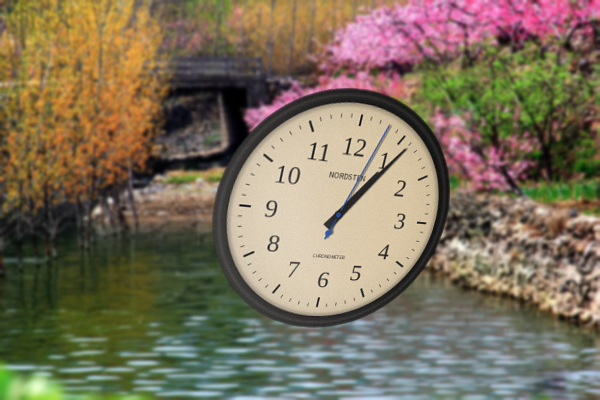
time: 1:06:03
